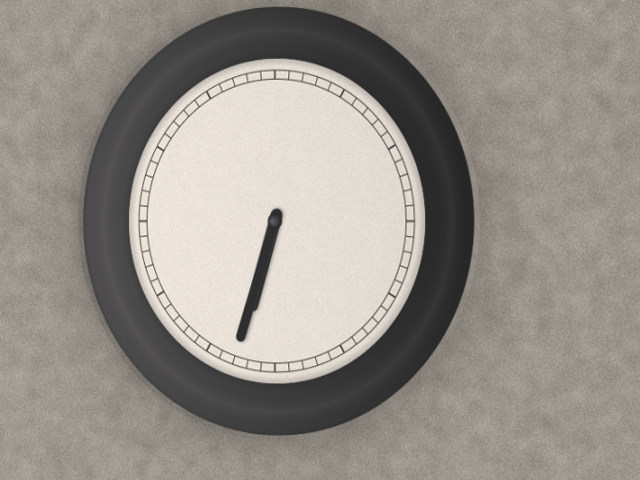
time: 6:33
